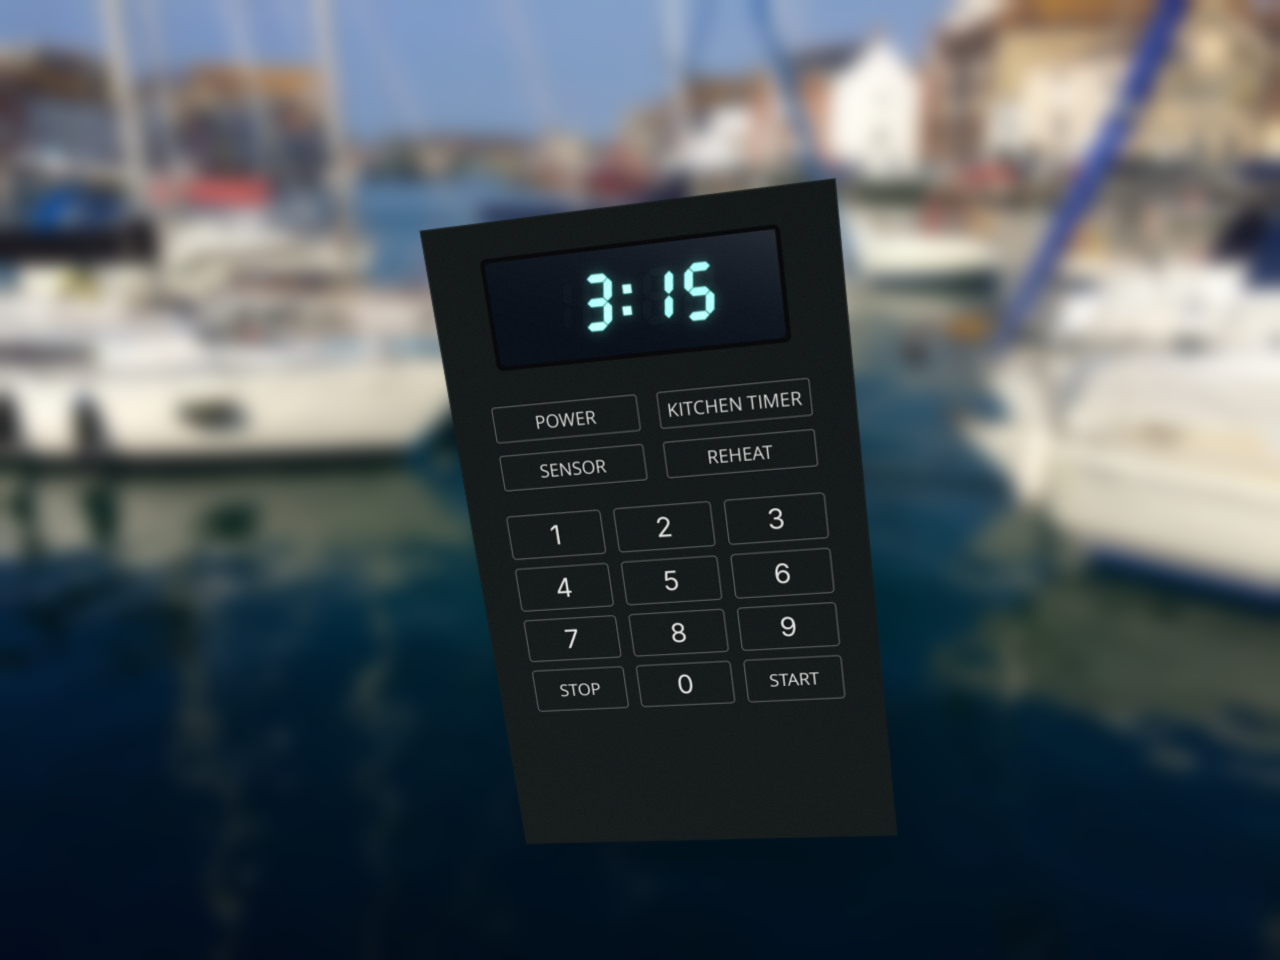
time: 3:15
